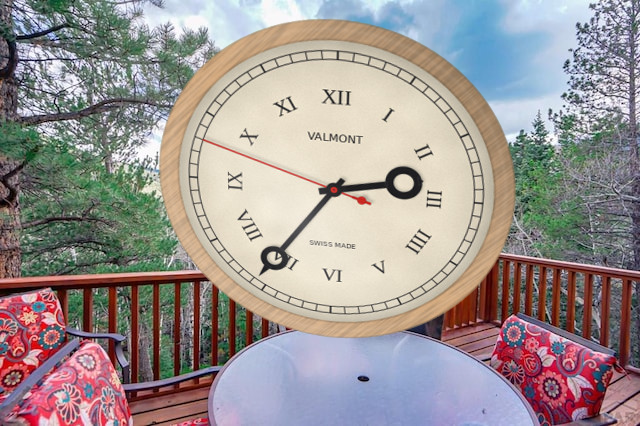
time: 2:35:48
